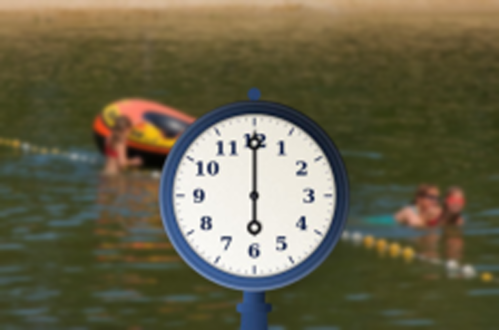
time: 6:00
